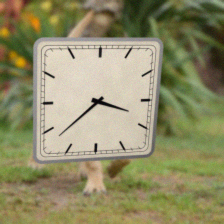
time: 3:38
